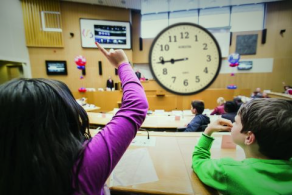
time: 8:44
